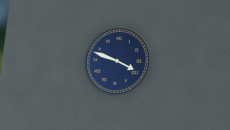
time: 3:48
